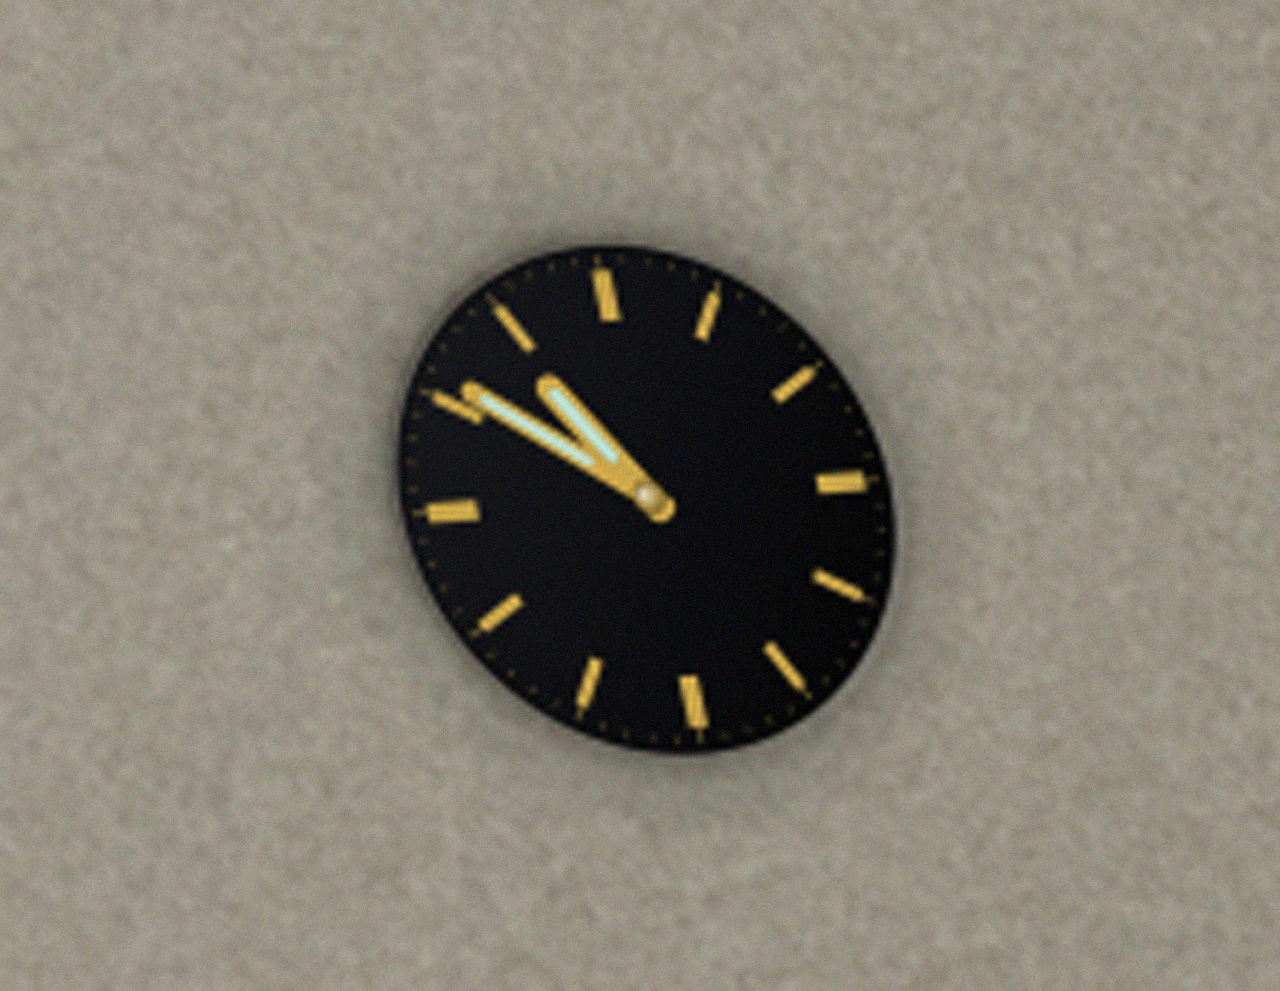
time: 10:51
